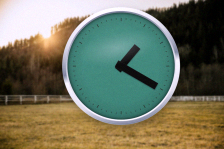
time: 1:20
